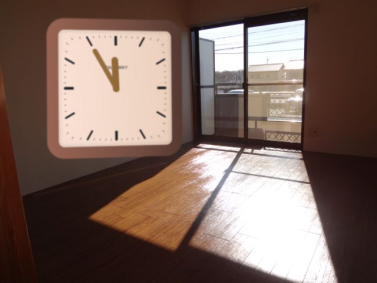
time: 11:55
